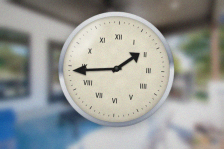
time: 1:44
